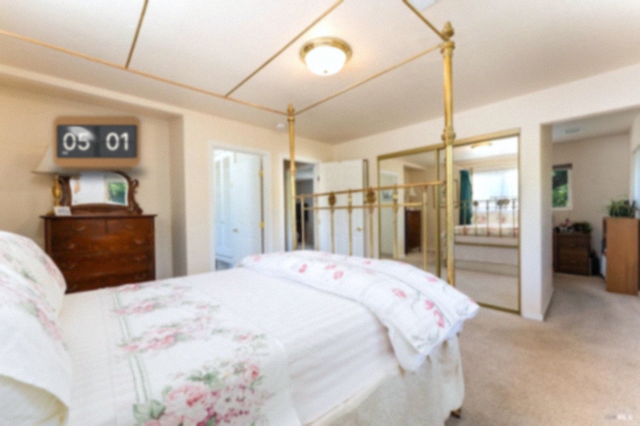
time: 5:01
